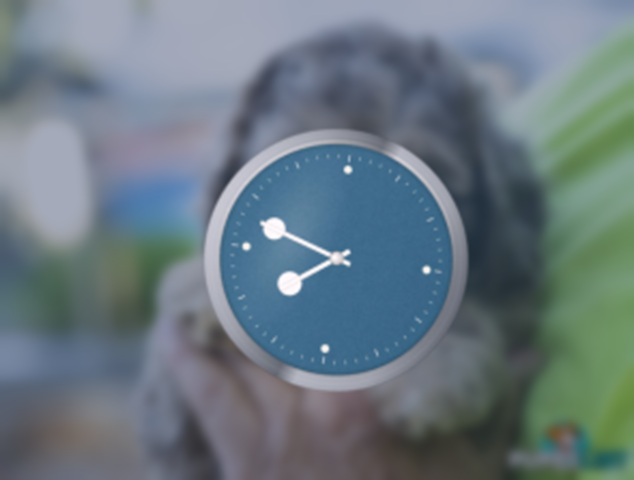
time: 7:48
